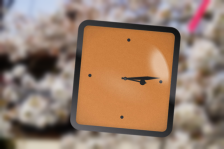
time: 3:14
